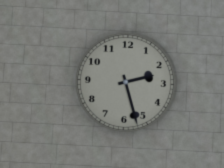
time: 2:27
